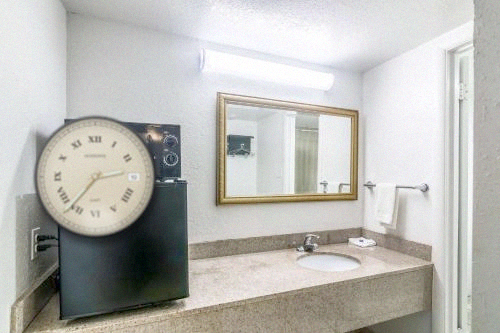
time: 2:37
